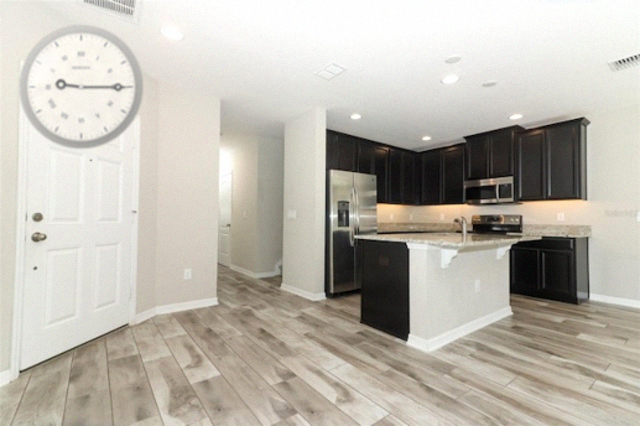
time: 9:15
